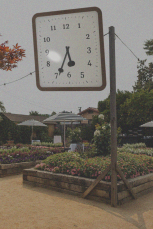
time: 5:34
